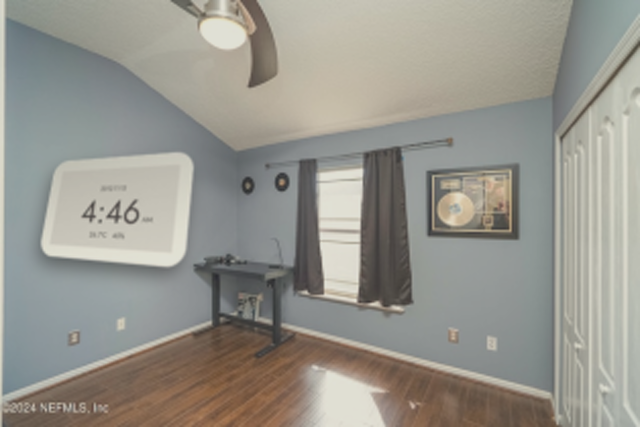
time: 4:46
